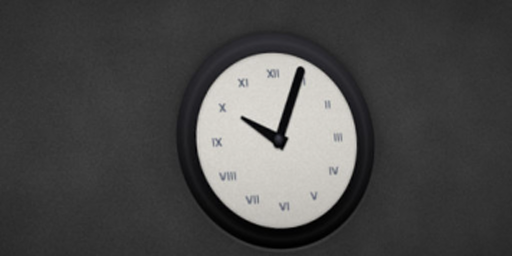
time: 10:04
